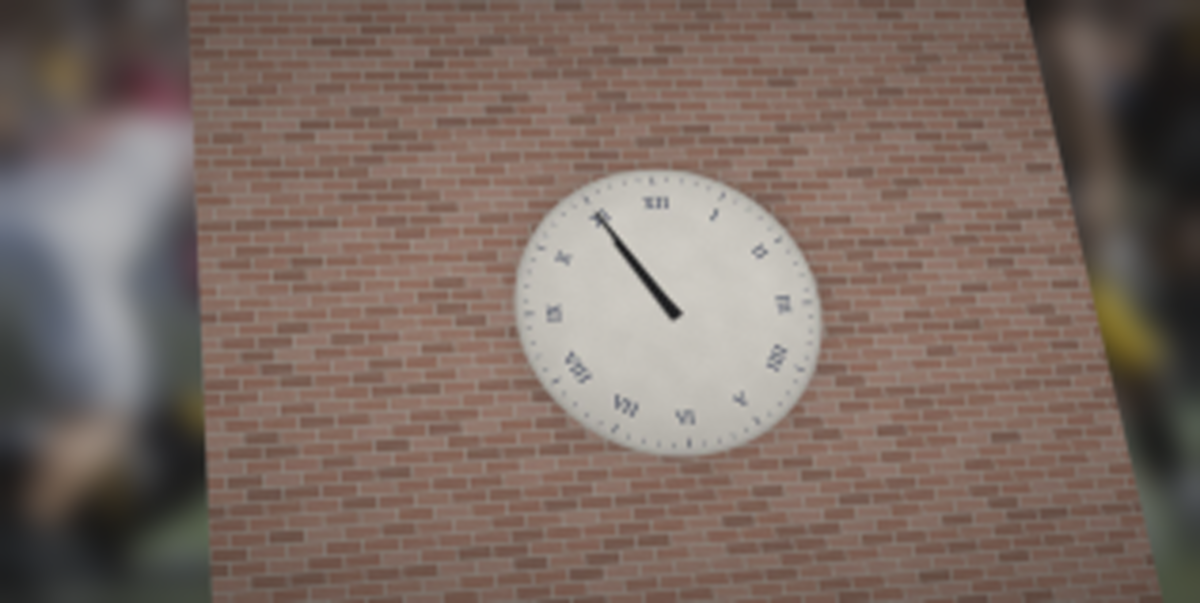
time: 10:55
